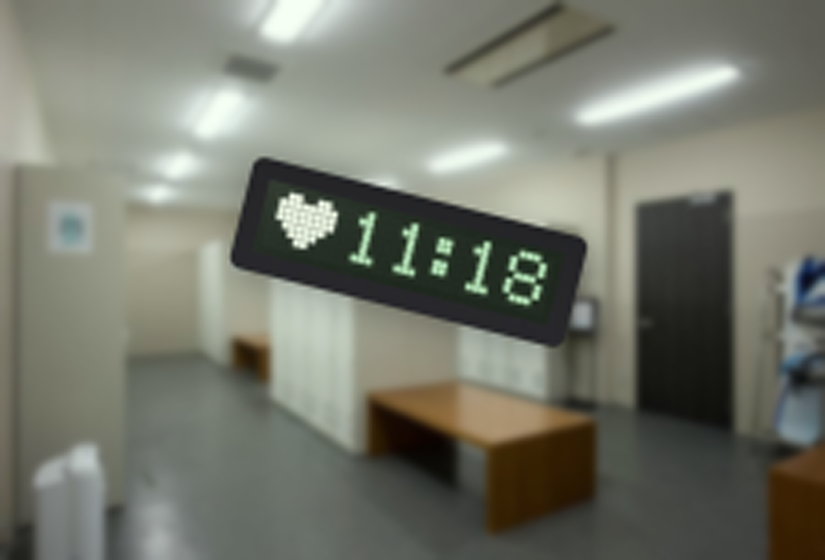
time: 11:18
